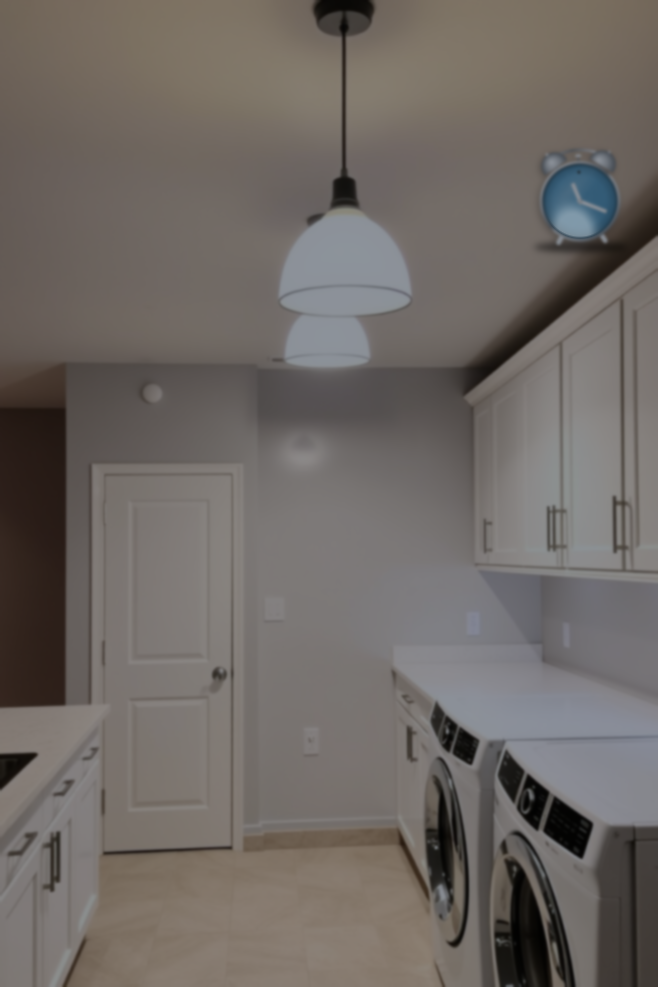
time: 11:19
